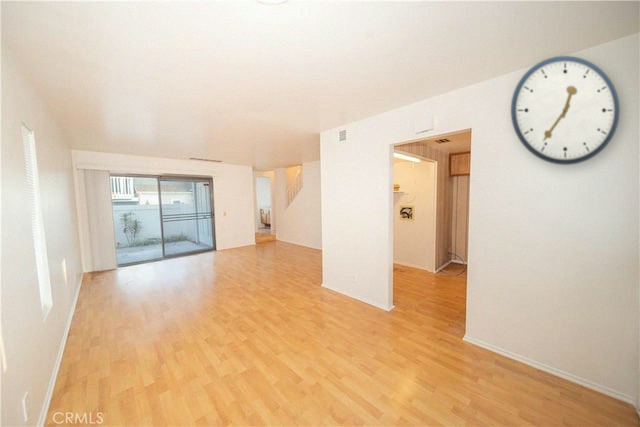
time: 12:36
